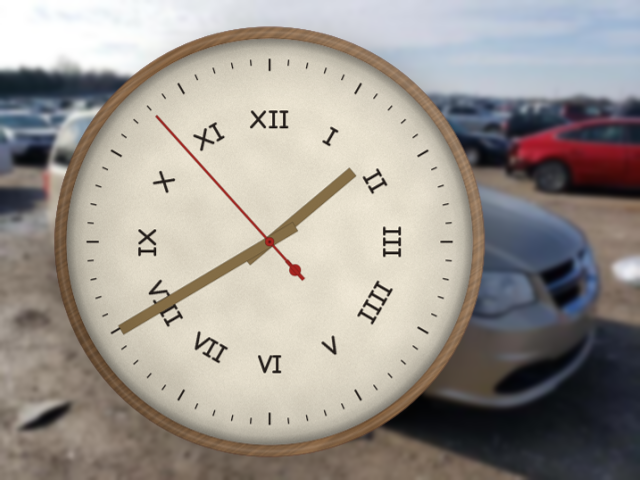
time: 1:39:53
